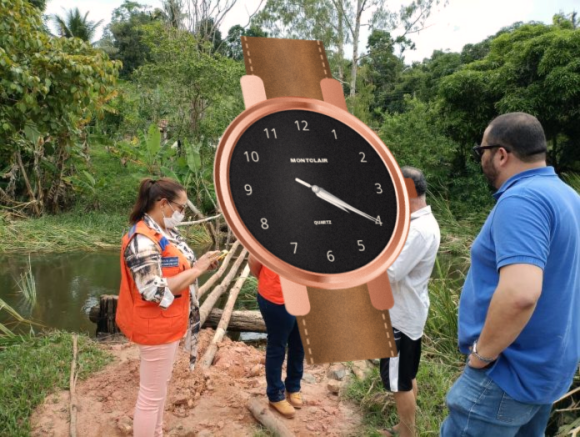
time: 4:20:20
